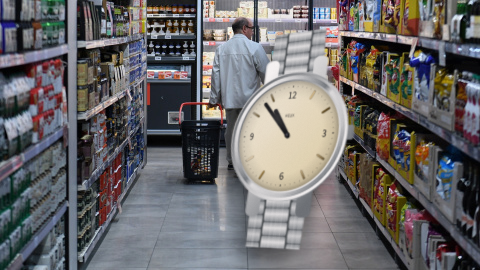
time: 10:53
